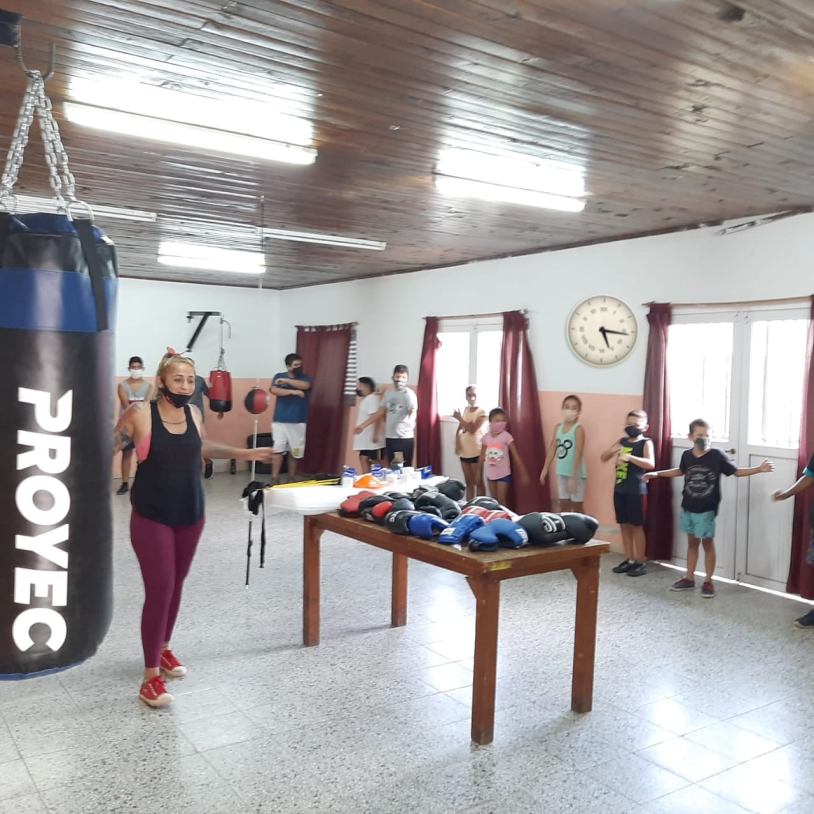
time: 5:16
